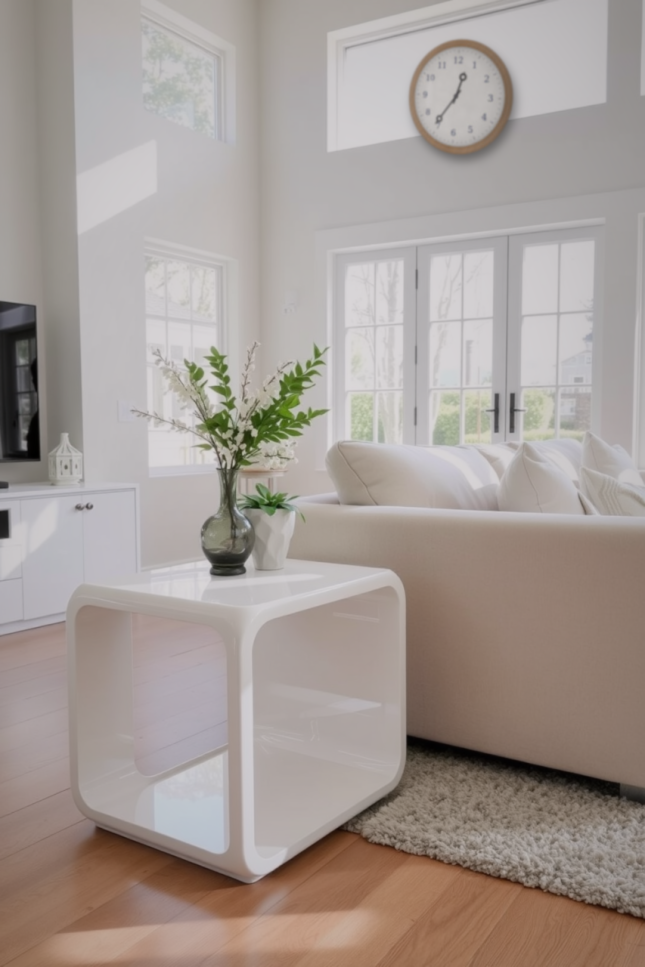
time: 12:36
